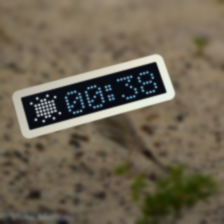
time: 0:38
